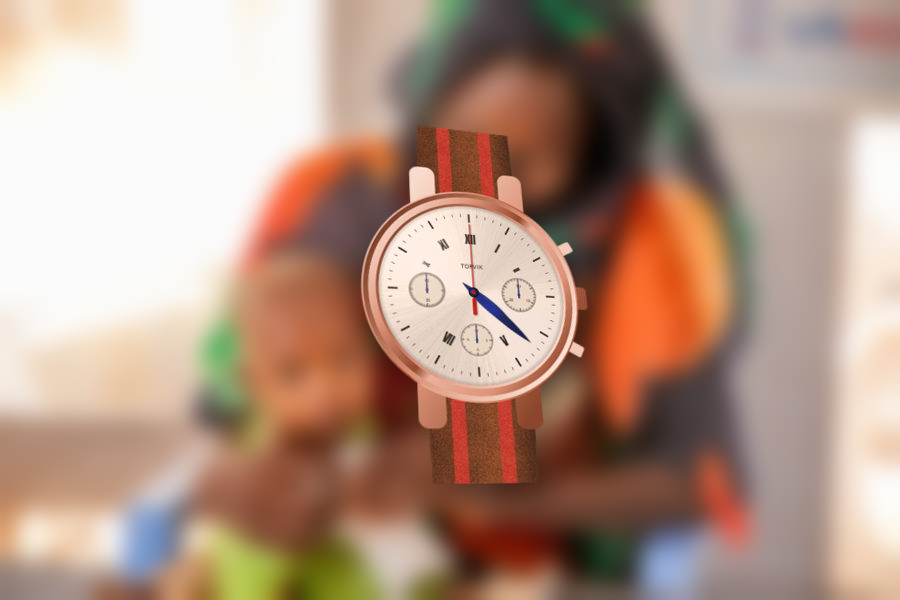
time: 4:22
